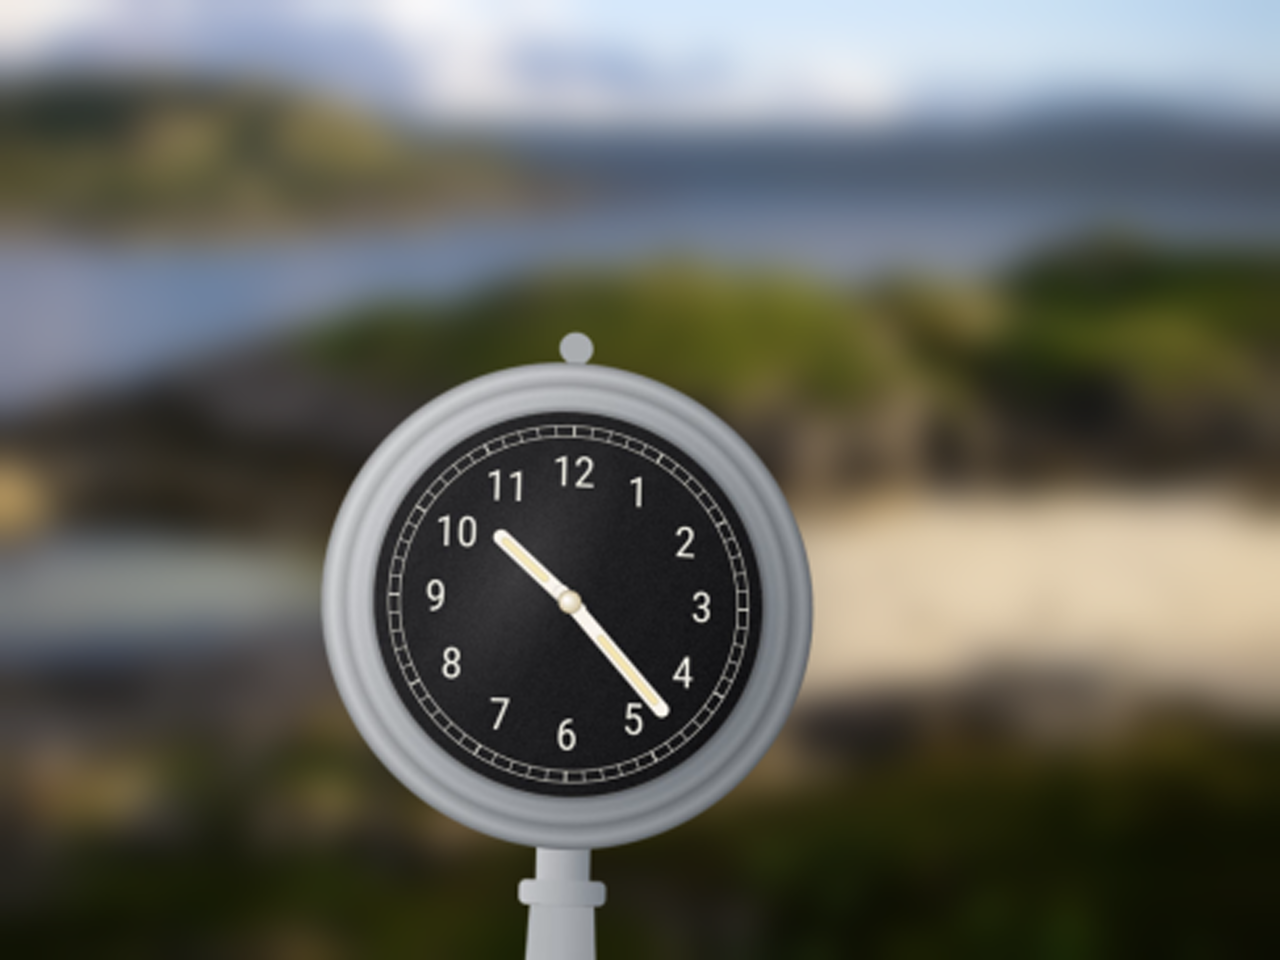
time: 10:23
